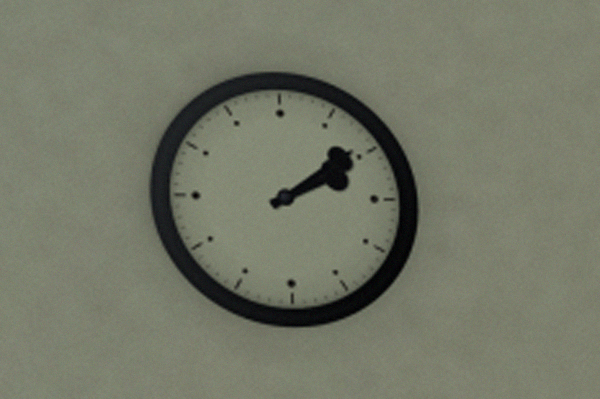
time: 2:09
